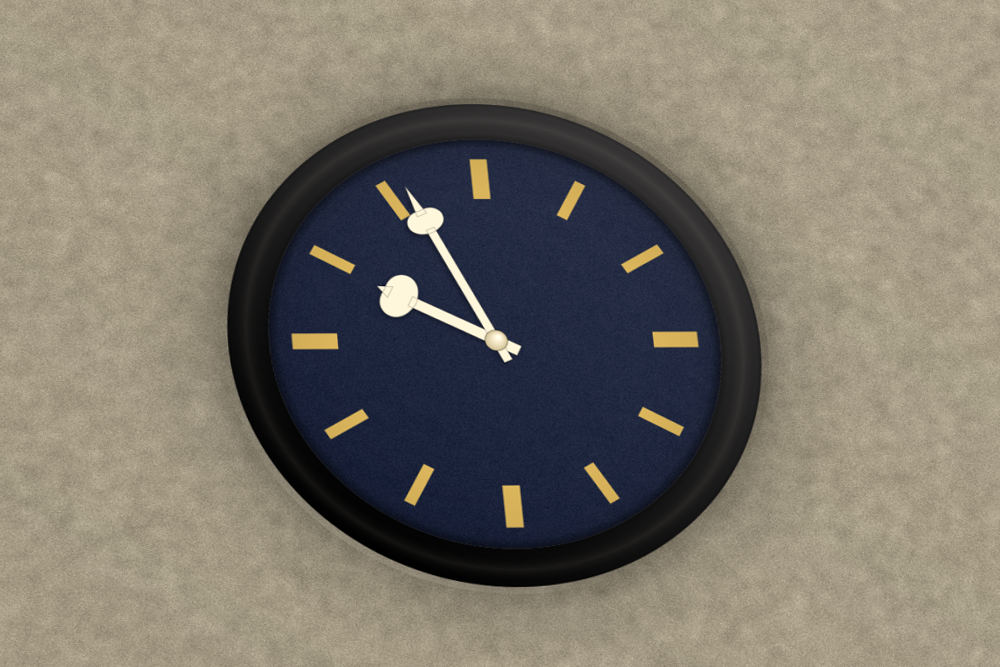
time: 9:56
